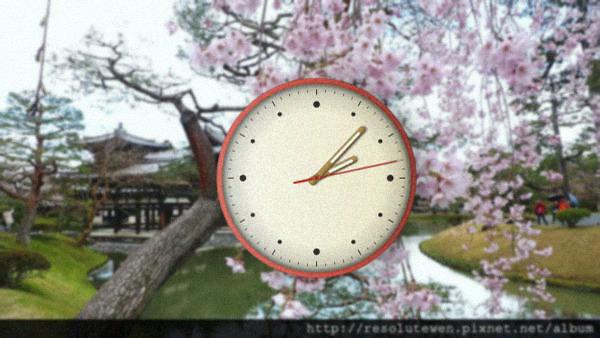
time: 2:07:13
